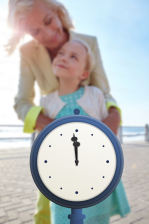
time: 11:59
